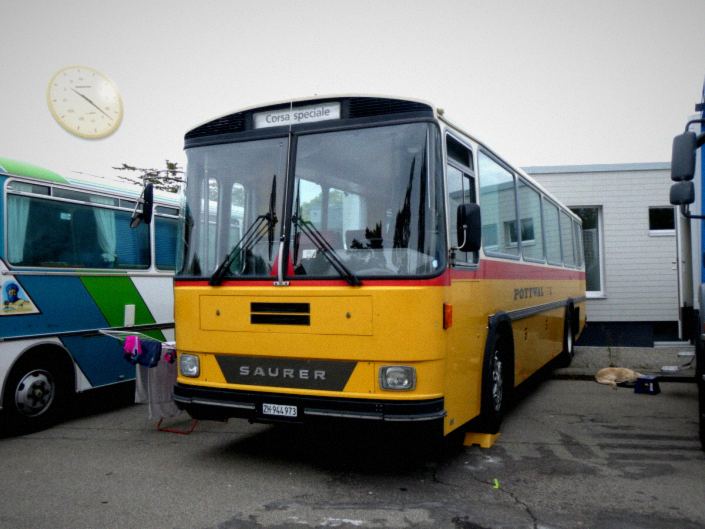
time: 10:23
